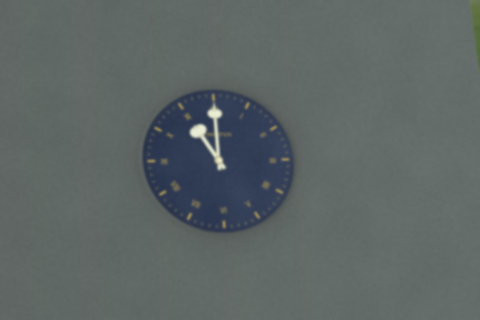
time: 11:00
